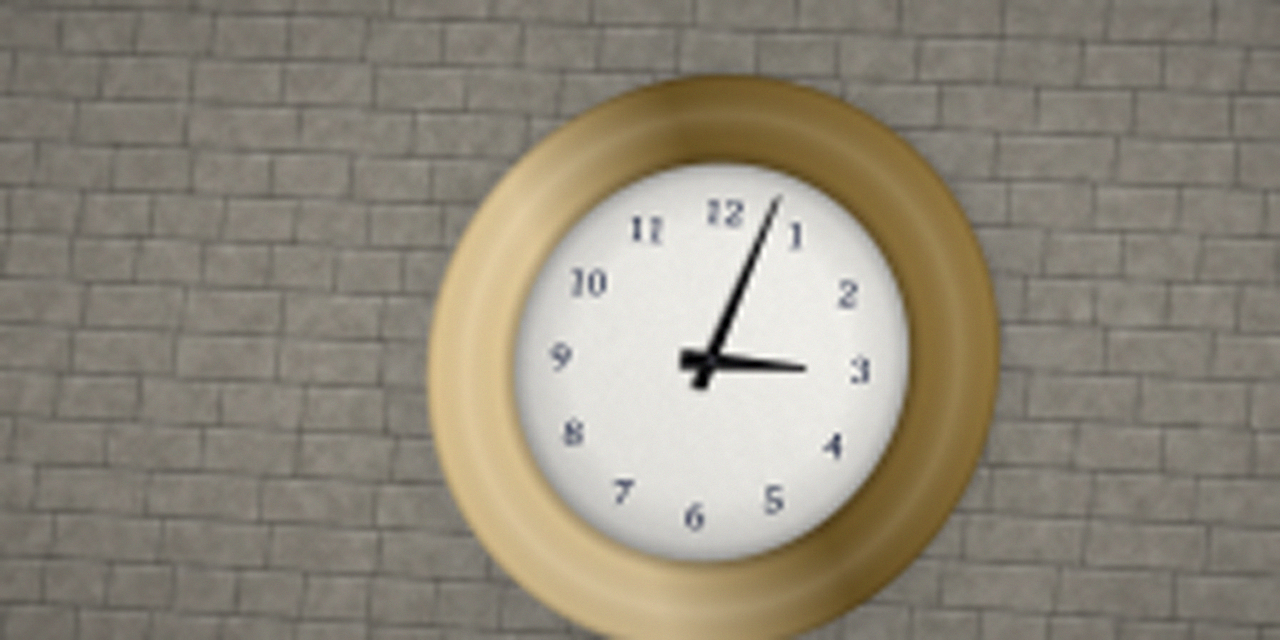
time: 3:03
